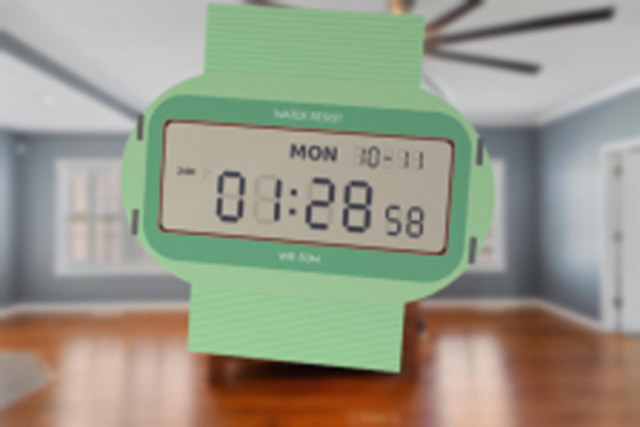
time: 1:28:58
